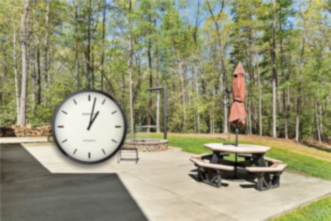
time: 1:02
